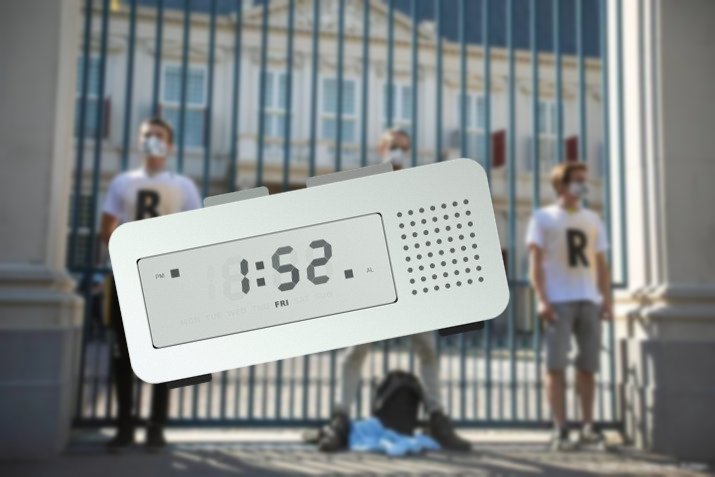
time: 1:52
